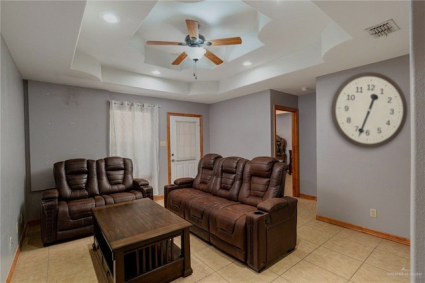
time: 12:33
